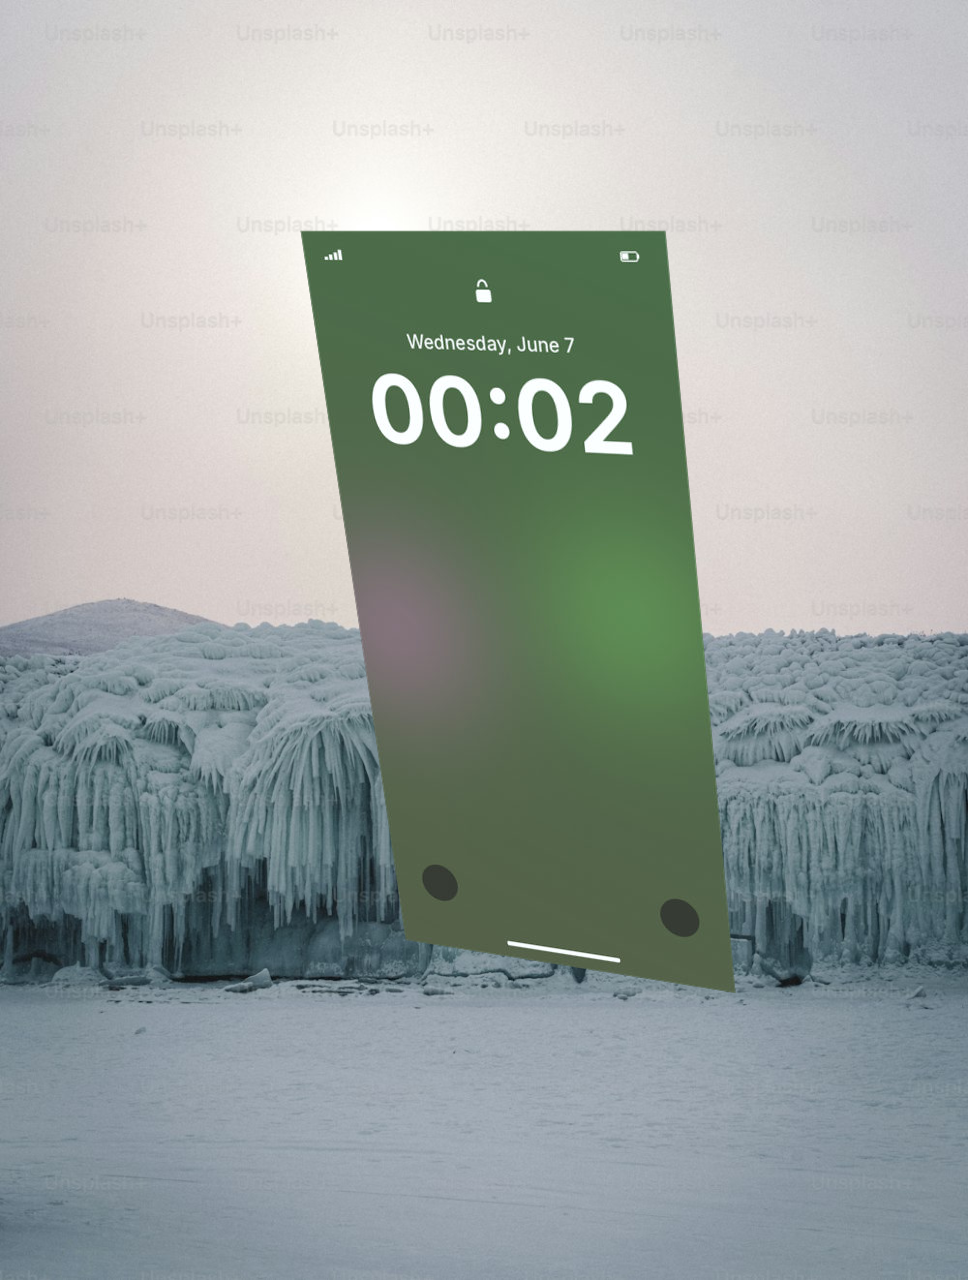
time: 0:02
